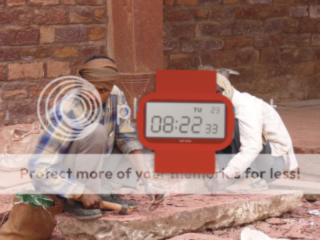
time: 8:22:33
